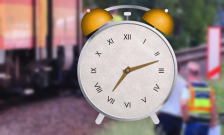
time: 7:12
